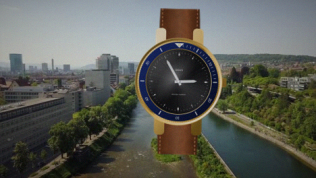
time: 2:55
